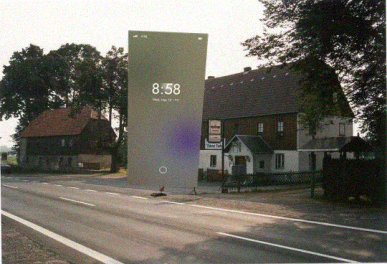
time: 8:58
